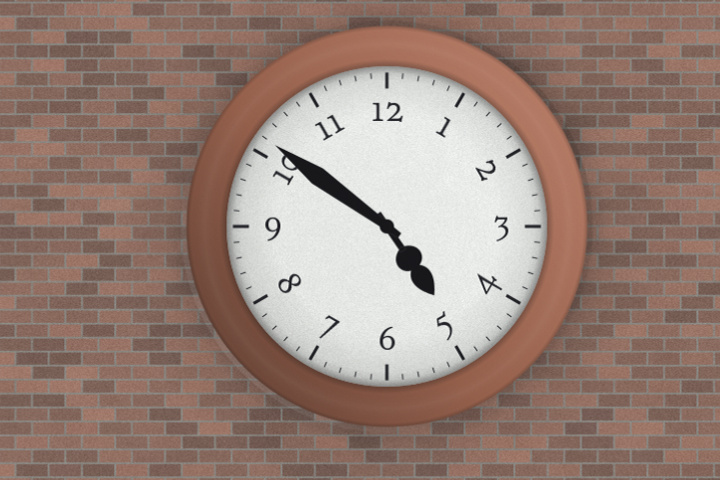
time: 4:51
